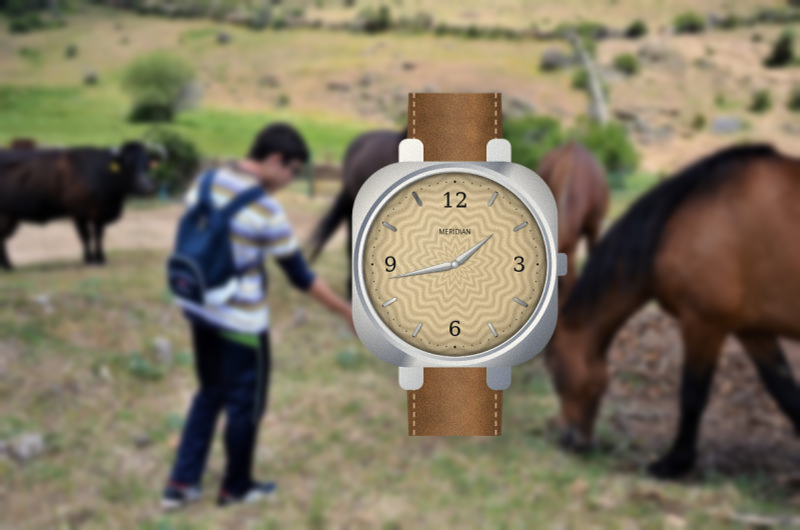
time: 1:43
